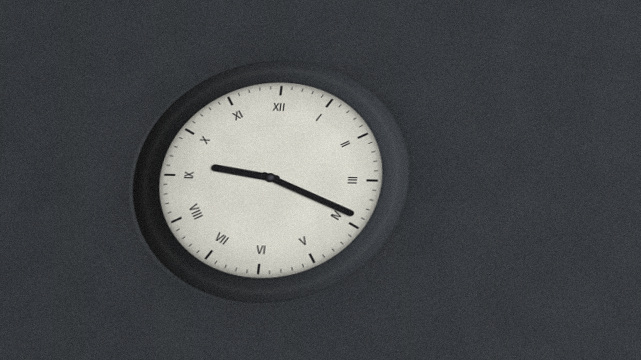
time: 9:19
